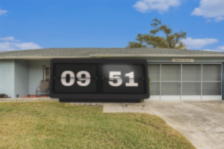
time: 9:51
